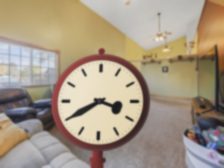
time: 3:40
